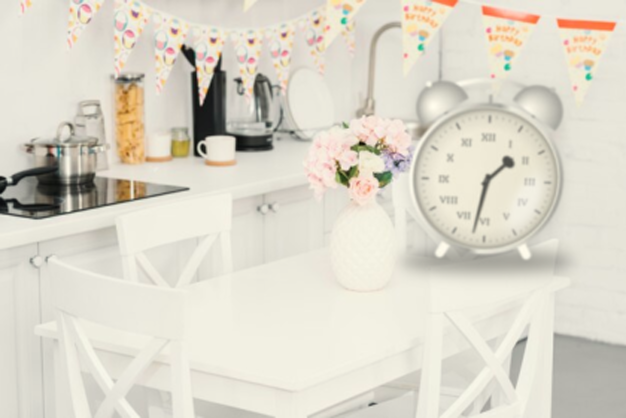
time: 1:32
